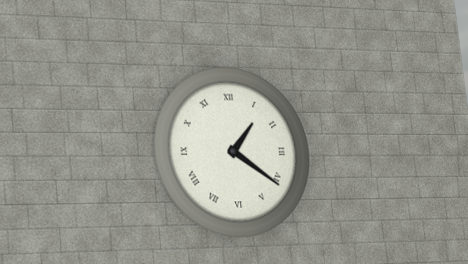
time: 1:21
